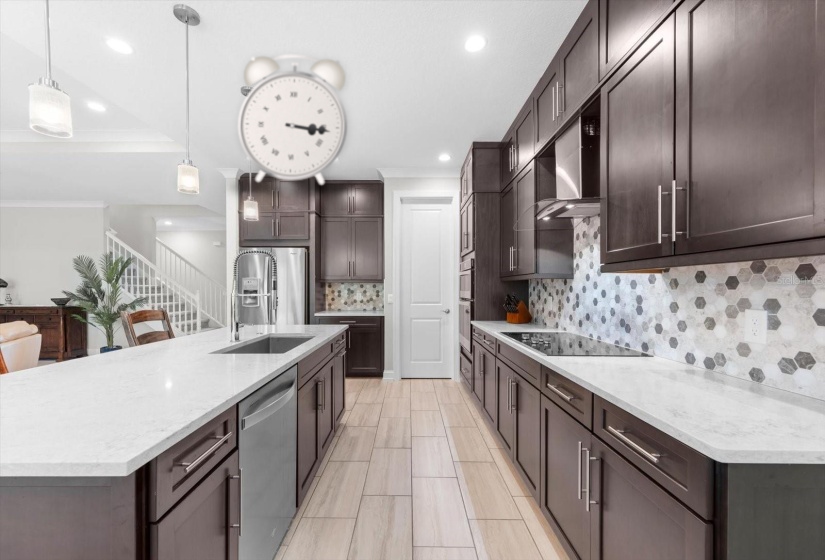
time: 3:16
